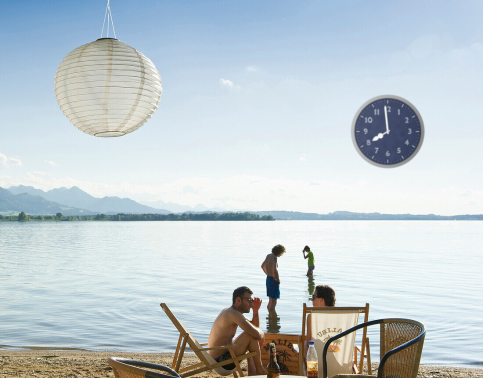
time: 7:59
